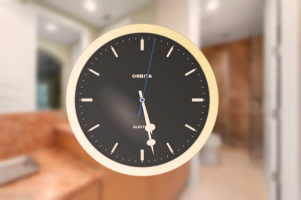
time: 5:28:02
